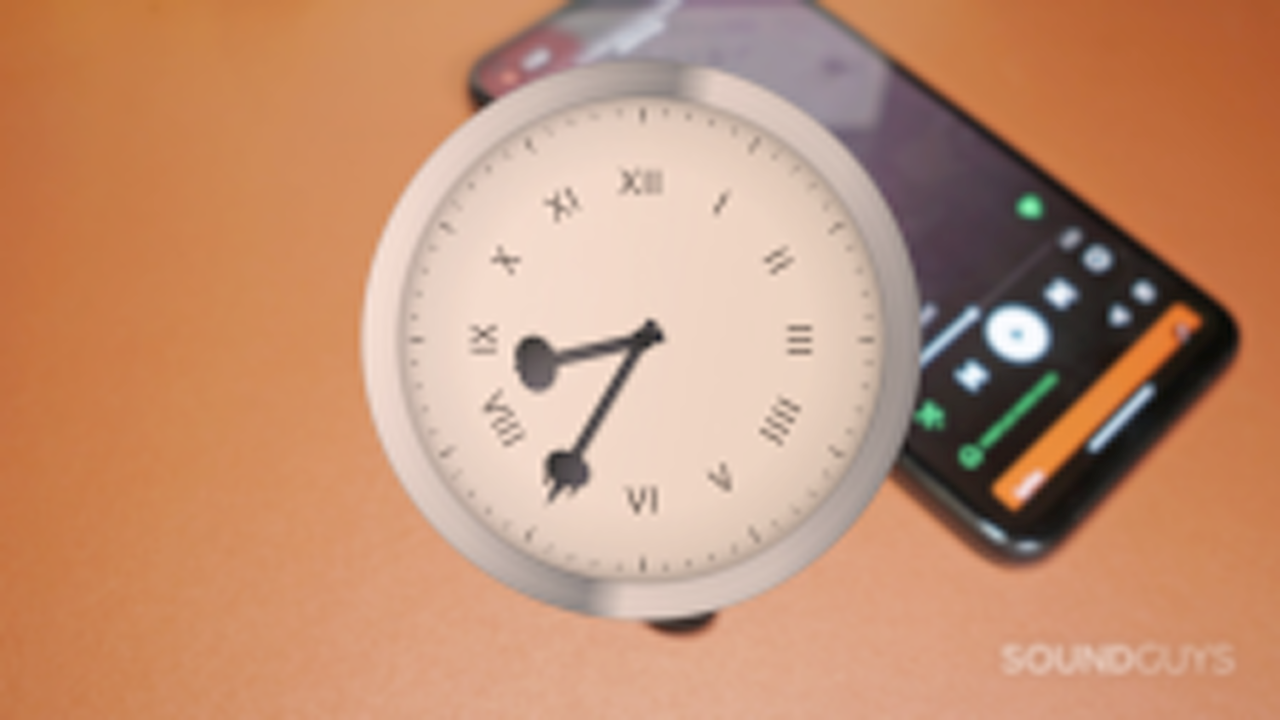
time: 8:35
